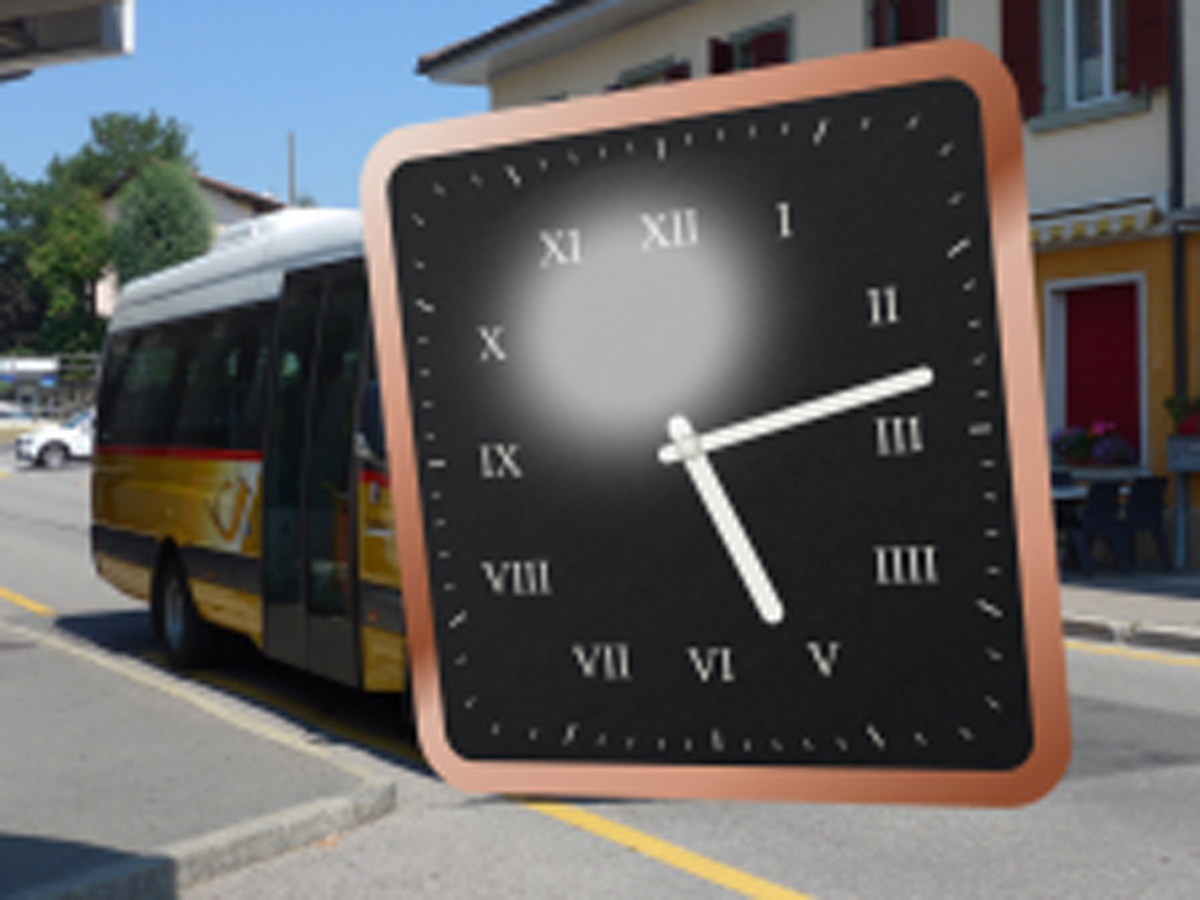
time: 5:13
